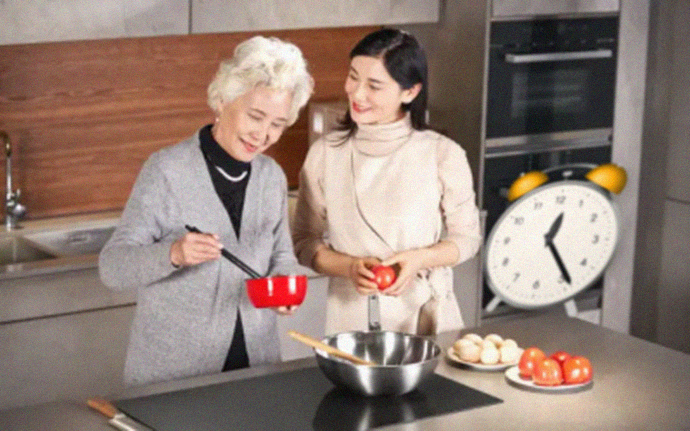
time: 12:24
